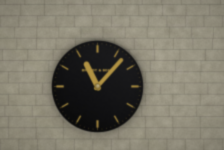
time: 11:07
